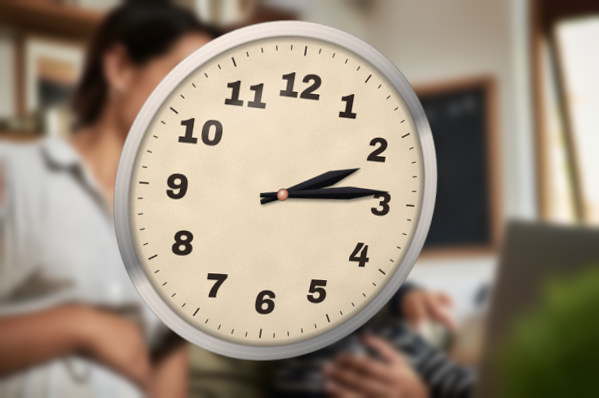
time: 2:14
